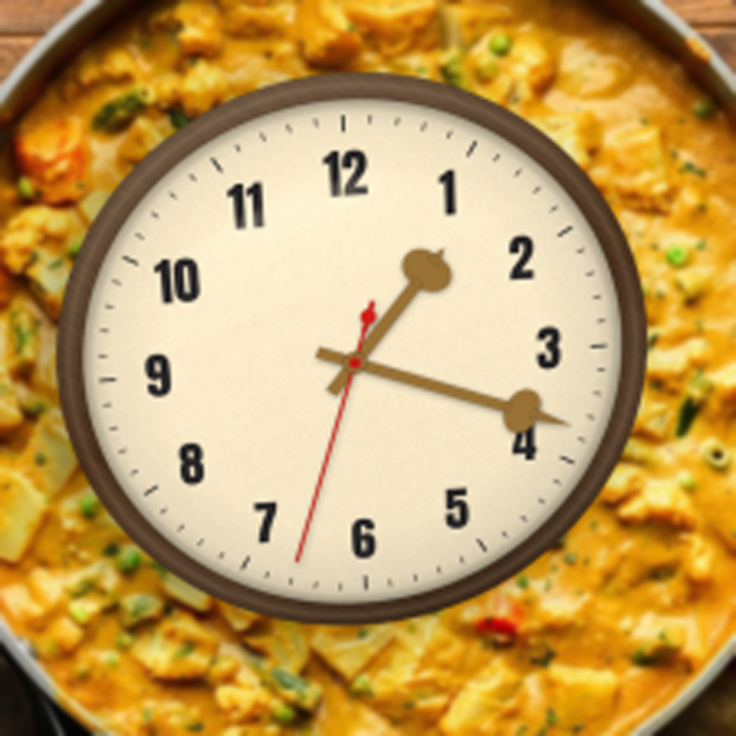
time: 1:18:33
